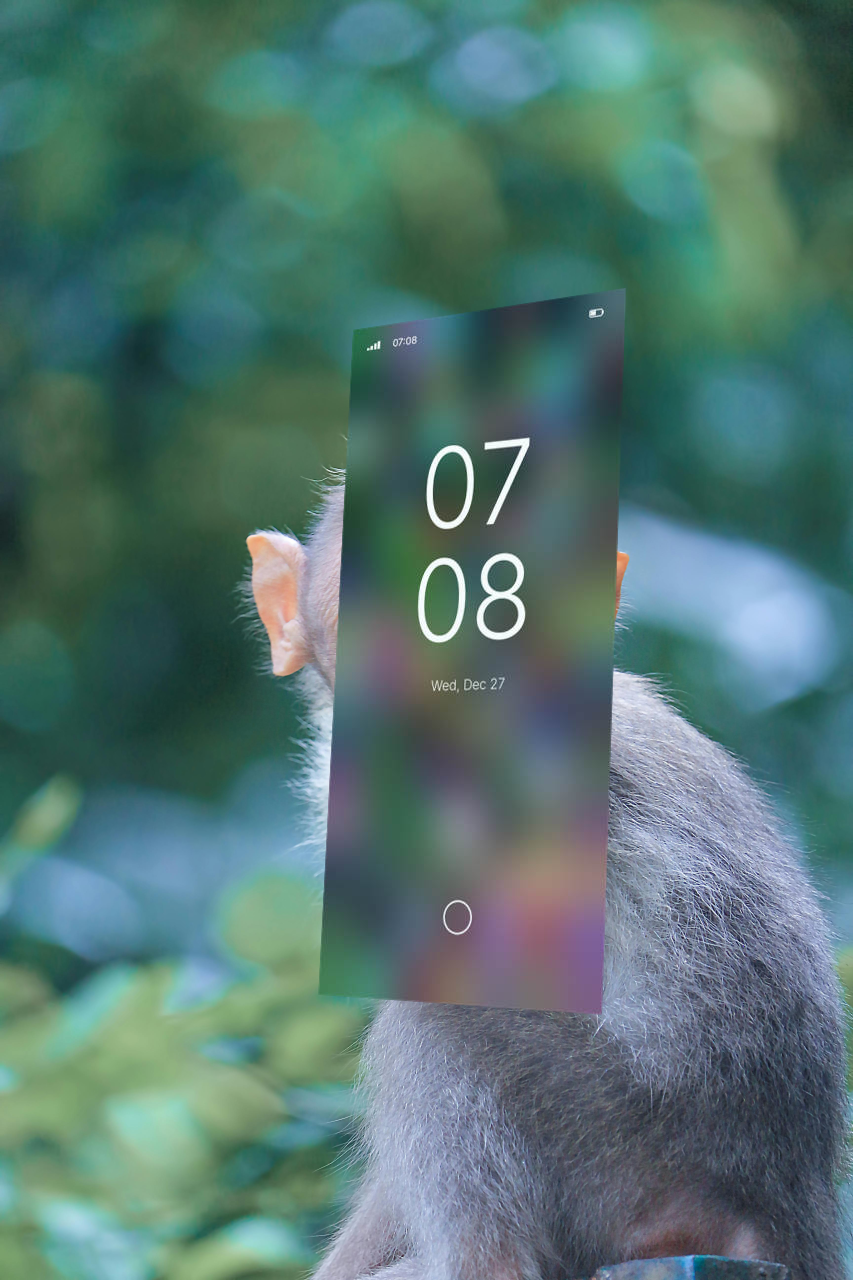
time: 7:08
